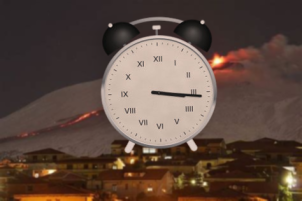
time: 3:16
